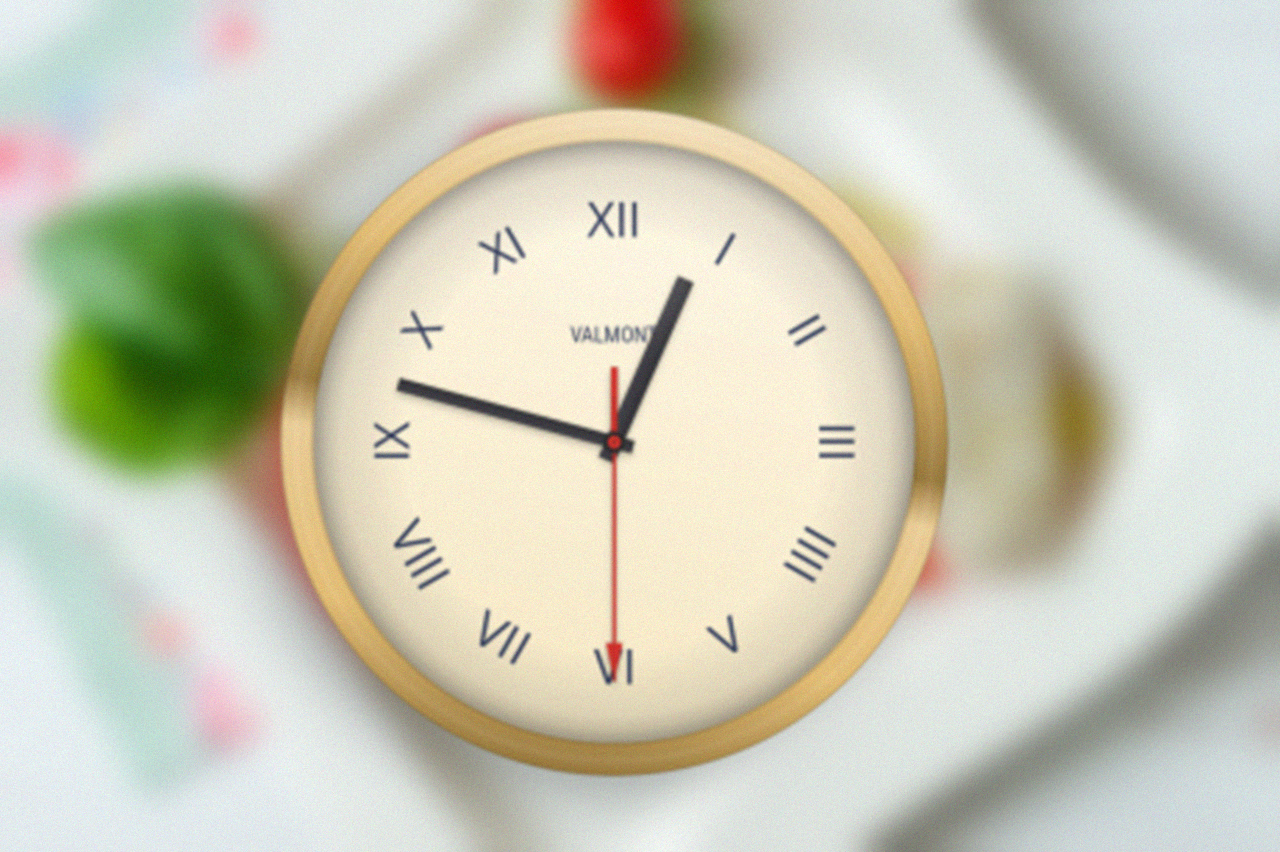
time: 12:47:30
